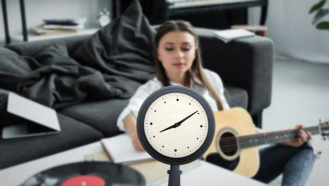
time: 8:09
